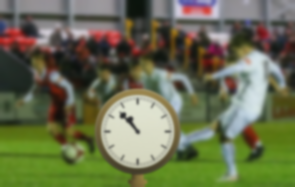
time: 10:53
